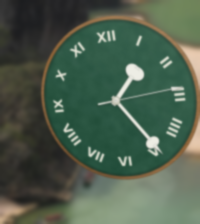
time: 1:24:14
